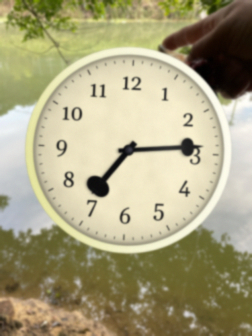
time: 7:14
